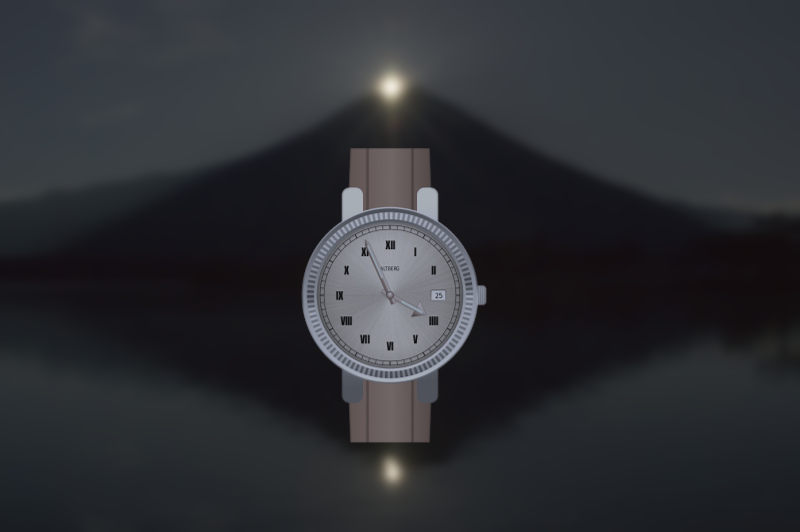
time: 3:56
